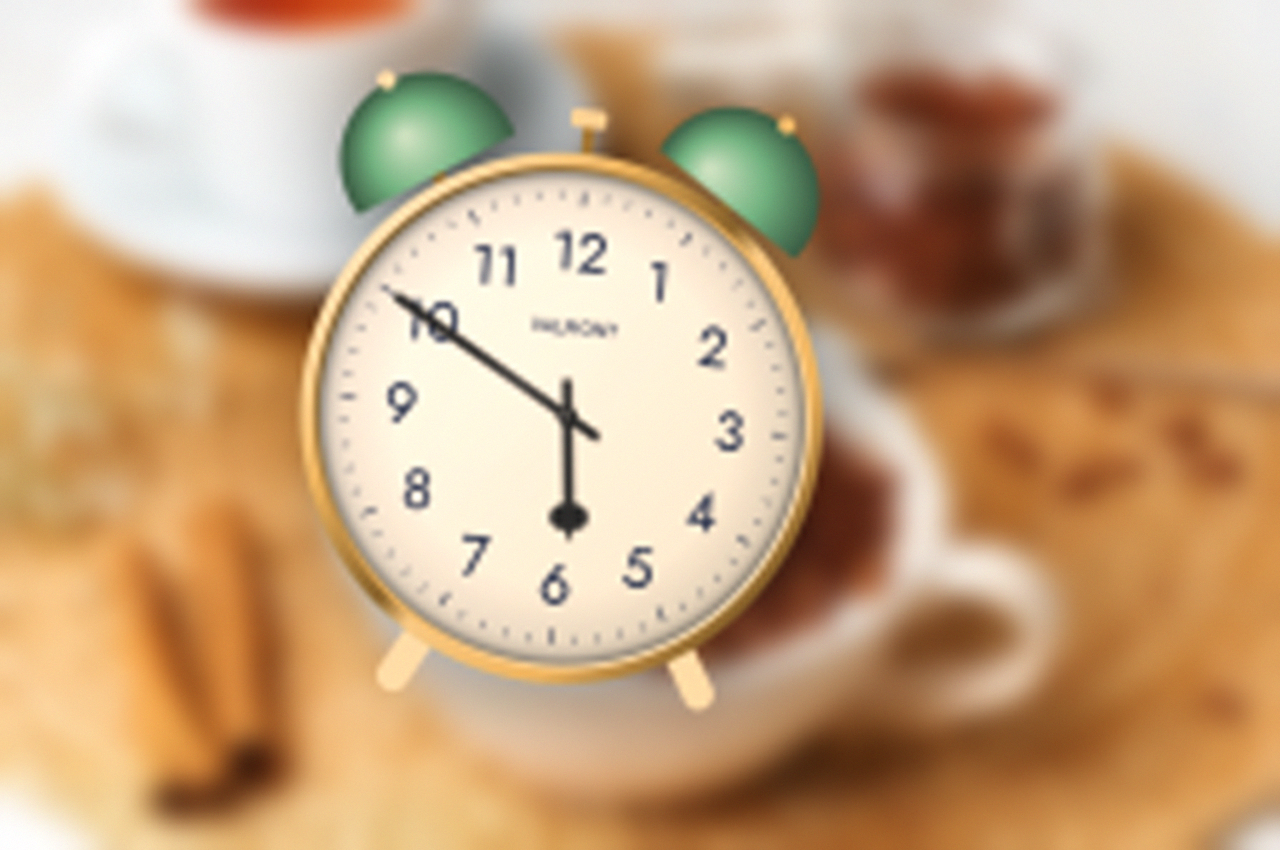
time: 5:50
